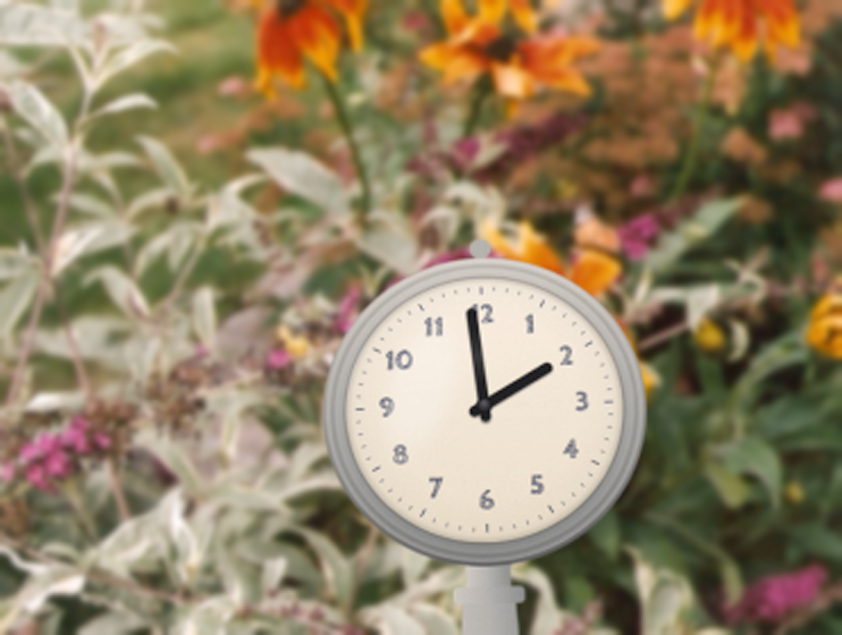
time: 1:59
